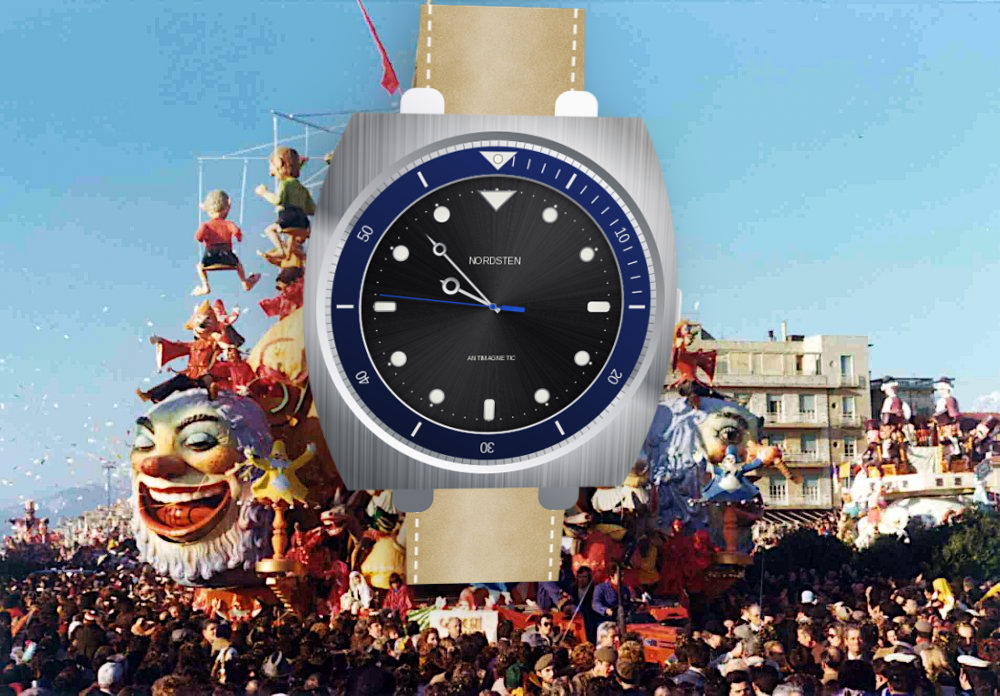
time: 9:52:46
